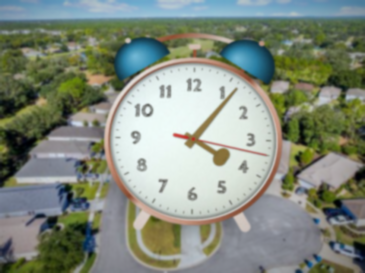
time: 4:06:17
